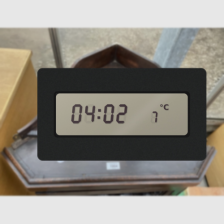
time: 4:02
